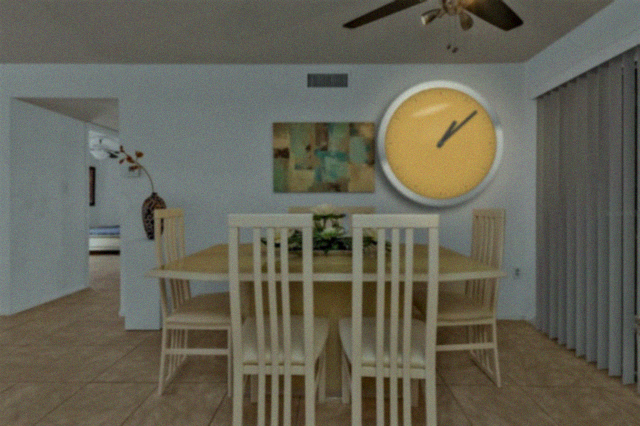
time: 1:08
